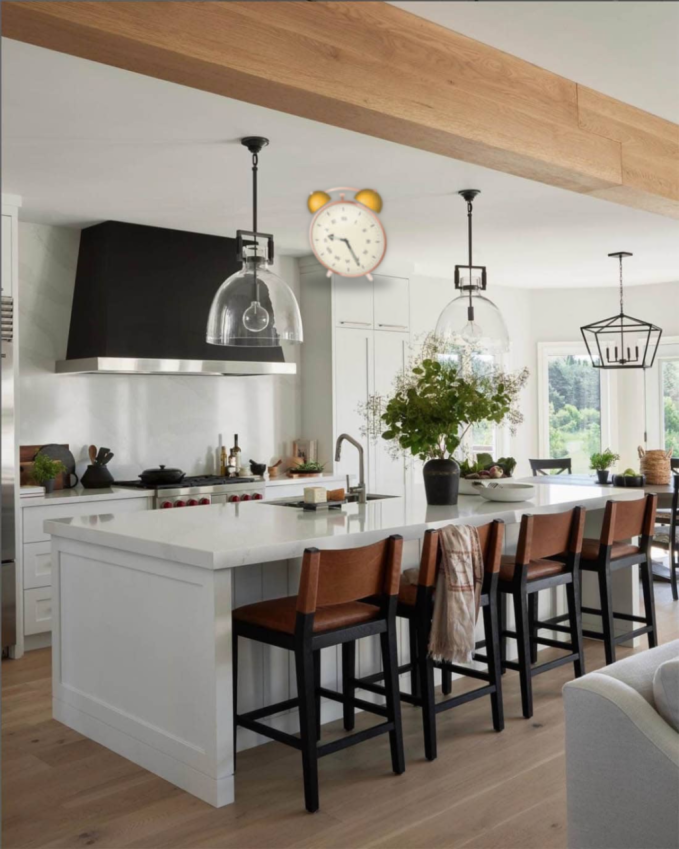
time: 9:26
